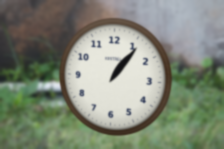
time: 1:06
